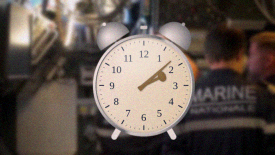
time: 2:08
